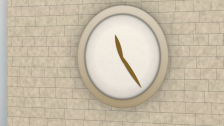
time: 11:24
